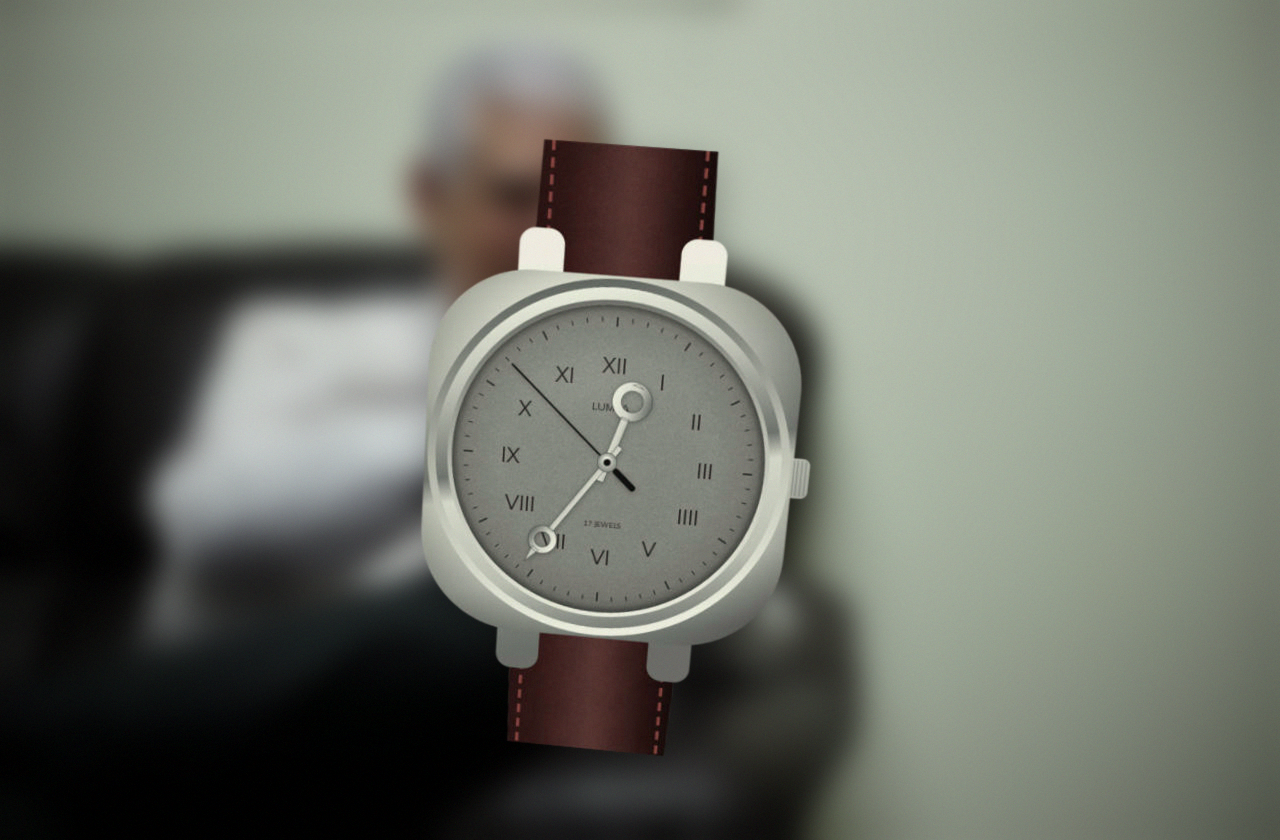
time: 12:35:52
